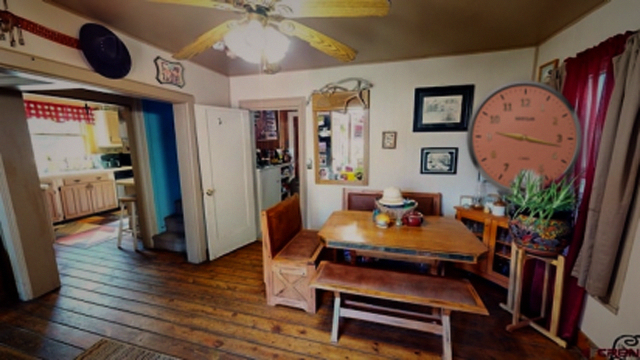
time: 9:17
